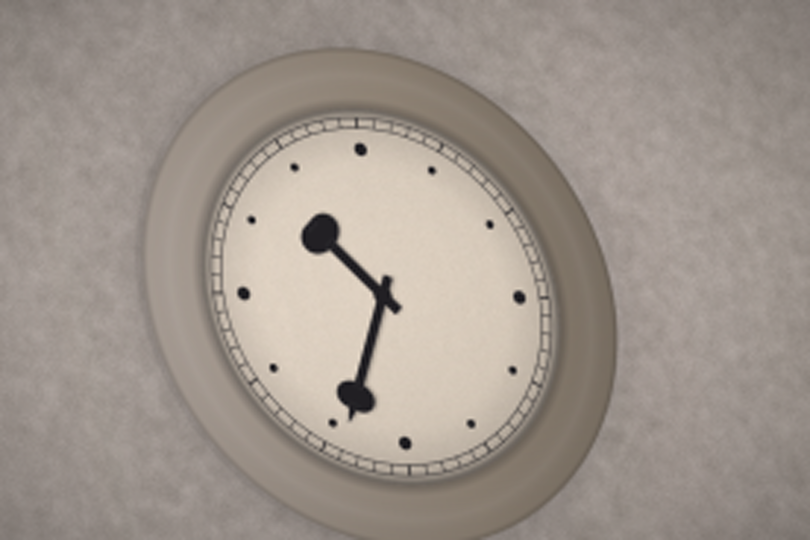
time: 10:34
